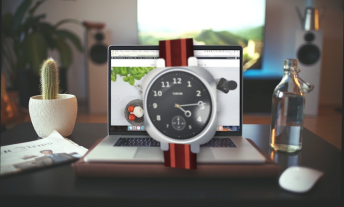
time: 4:14
